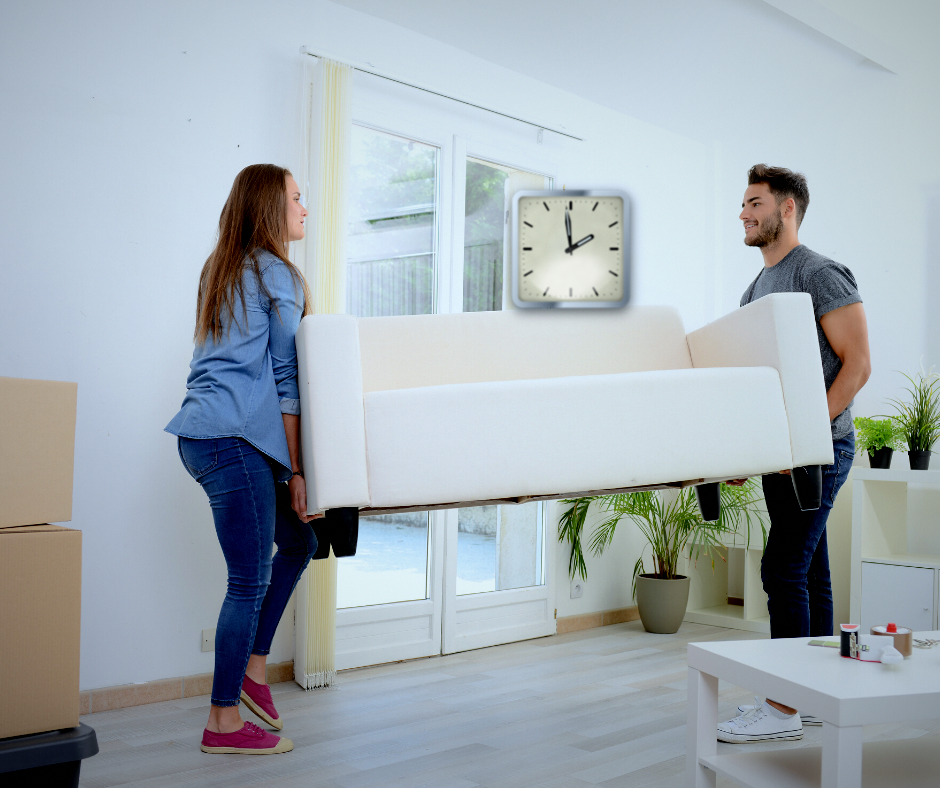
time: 1:59
